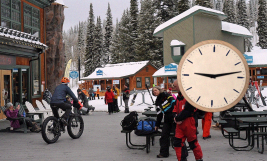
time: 9:13
